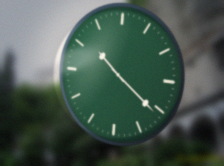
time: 10:21
